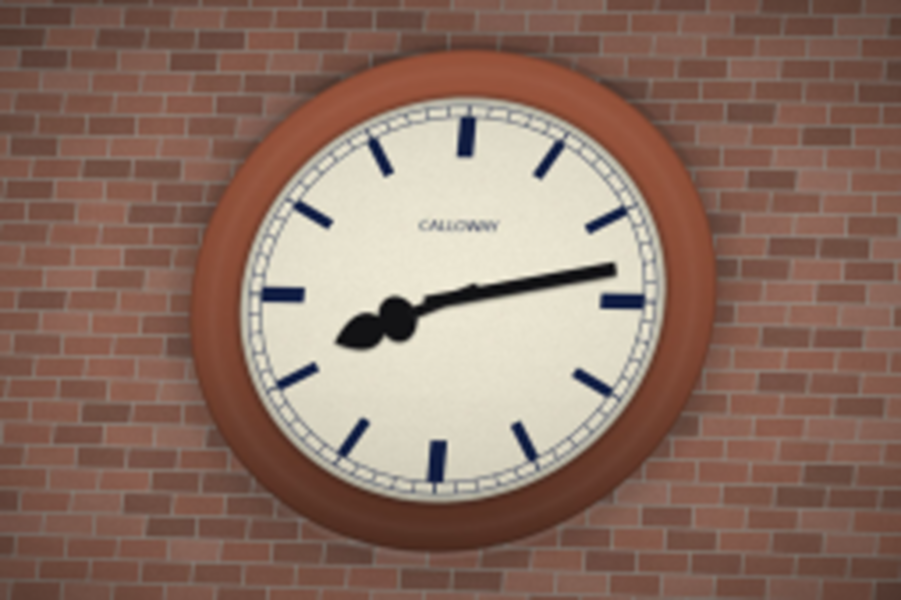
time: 8:13
